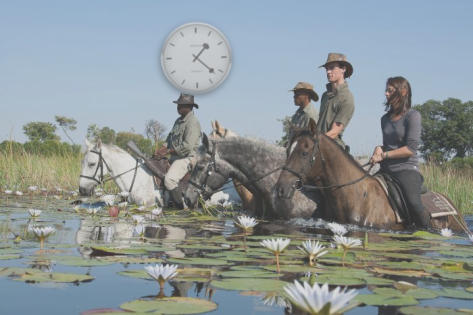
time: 1:22
